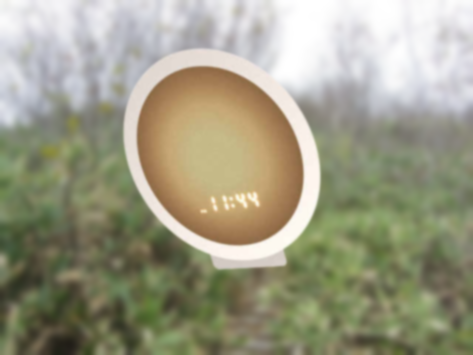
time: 11:44
